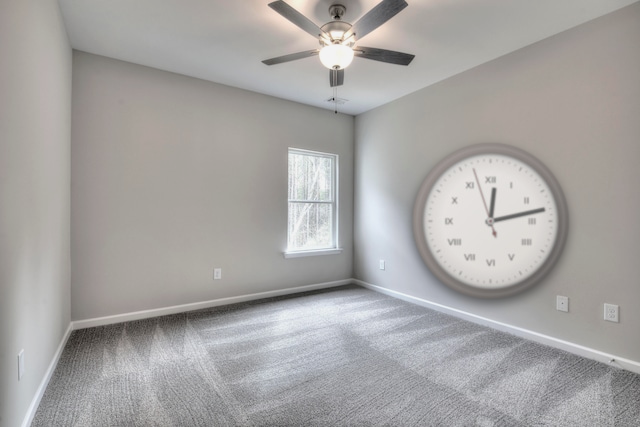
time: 12:12:57
